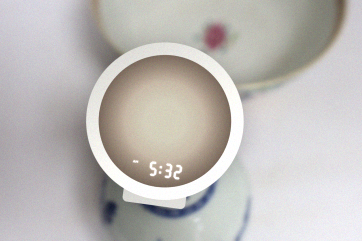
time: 5:32
